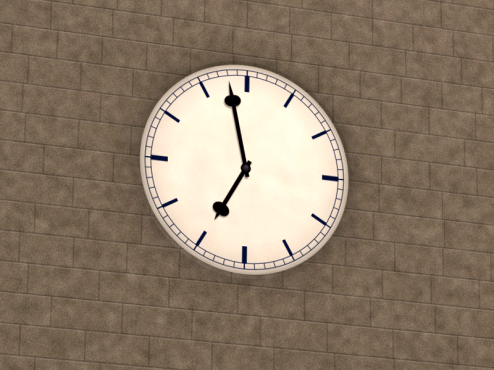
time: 6:58
